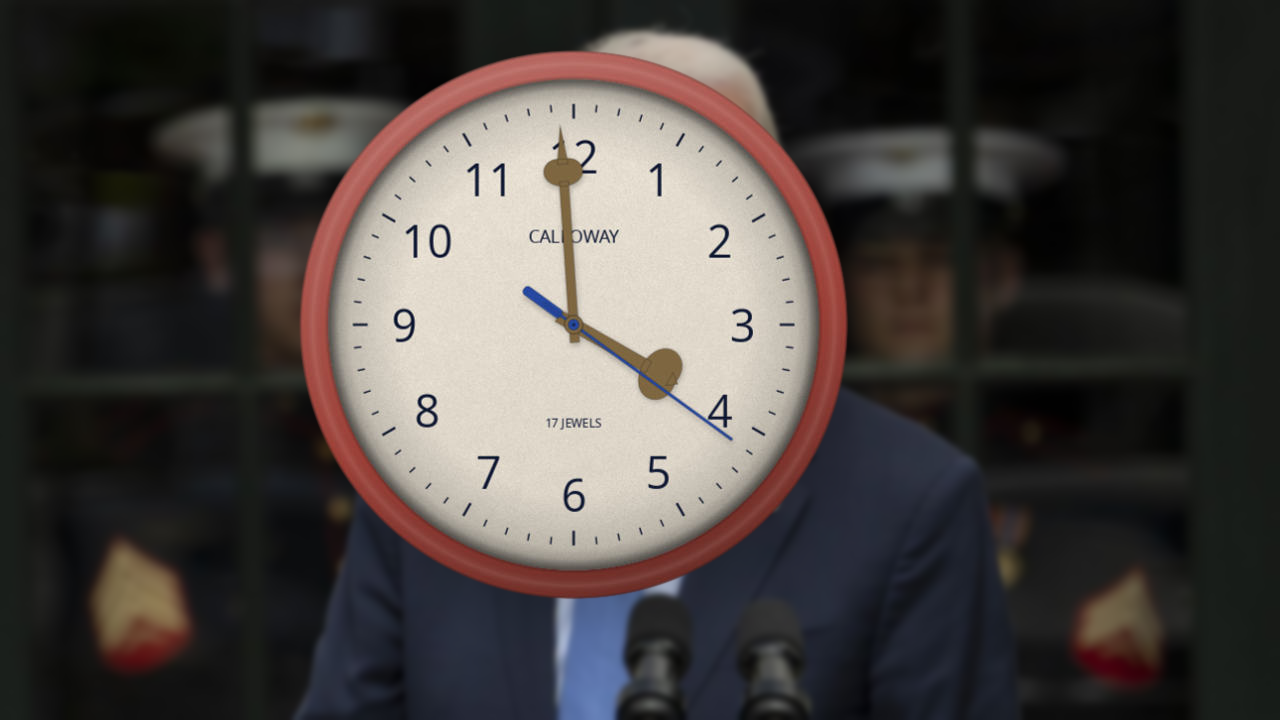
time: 3:59:21
